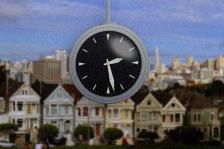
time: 2:28
